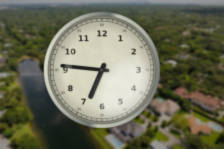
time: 6:46
